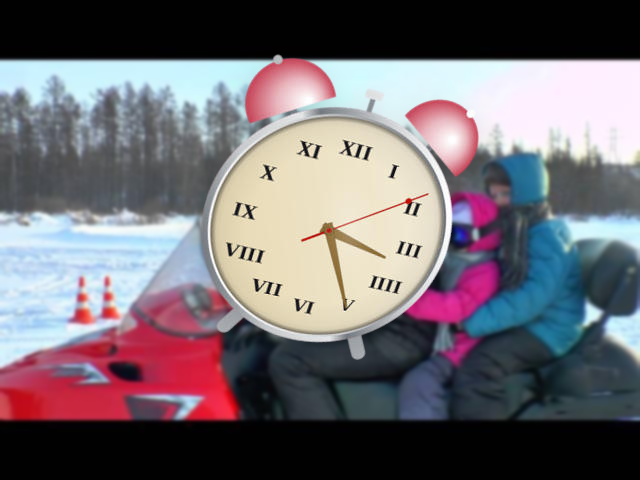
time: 3:25:09
